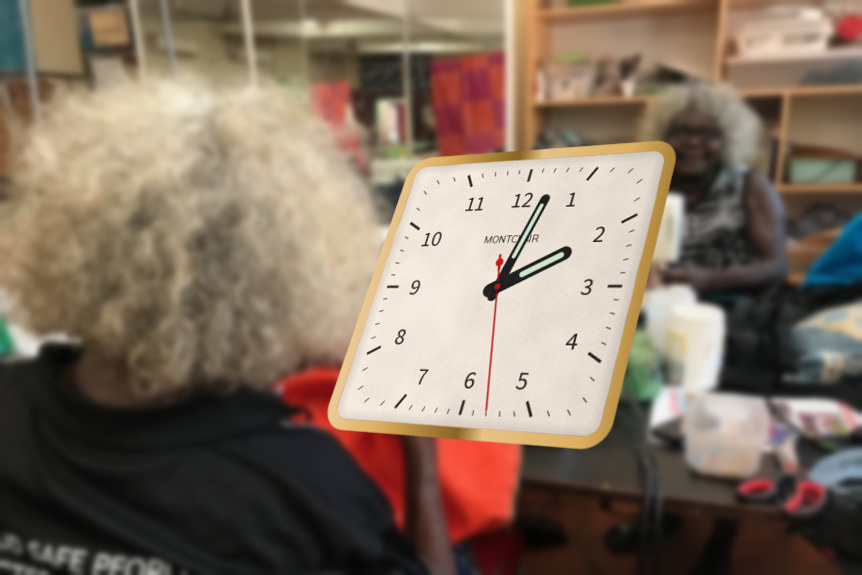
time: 2:02:28
